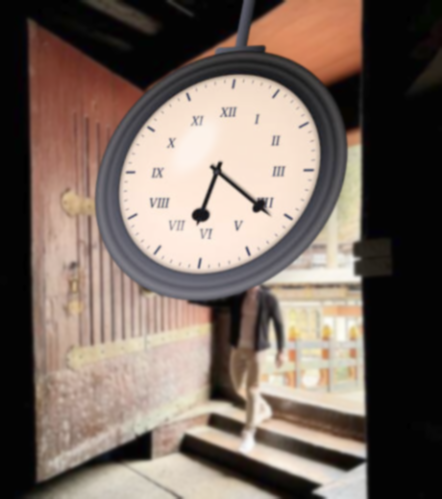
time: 6:21
